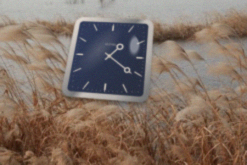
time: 1:21
